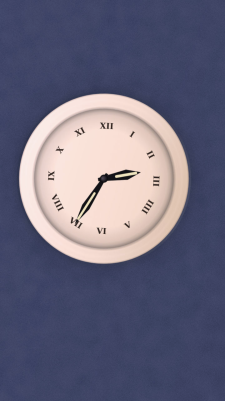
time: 2:35
